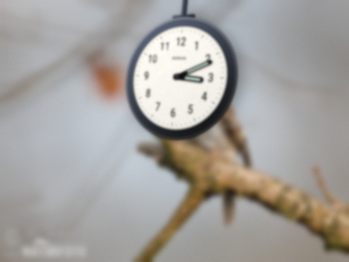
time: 3:11
